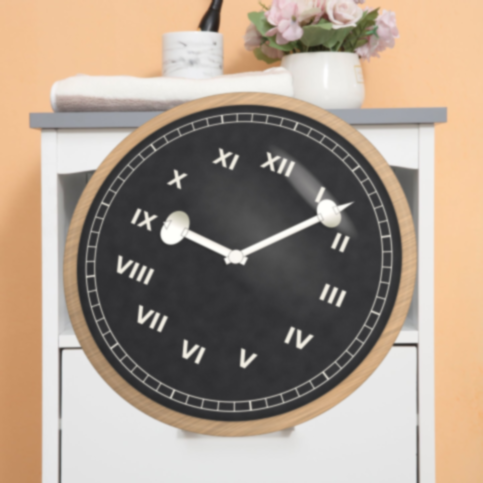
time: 9:07
